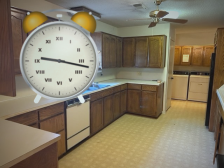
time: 9:17
